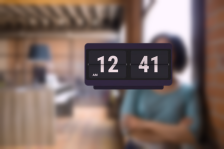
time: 12:41
